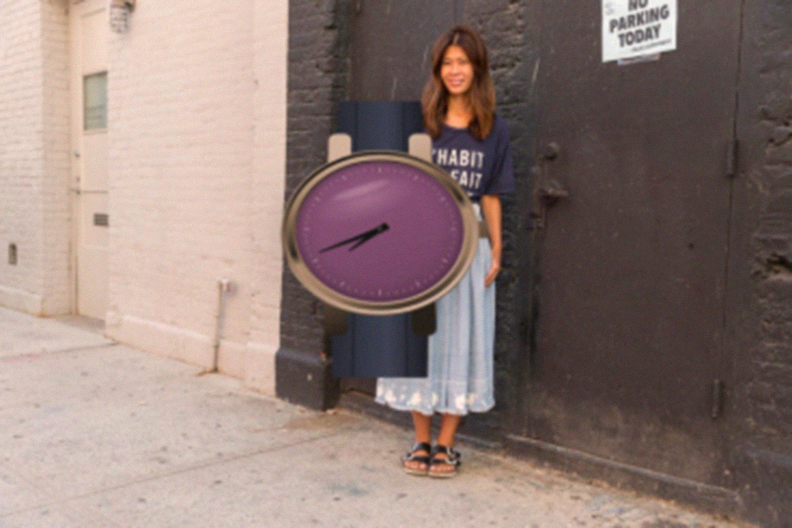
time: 7:41
